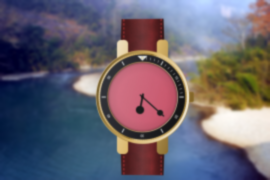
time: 6:22
